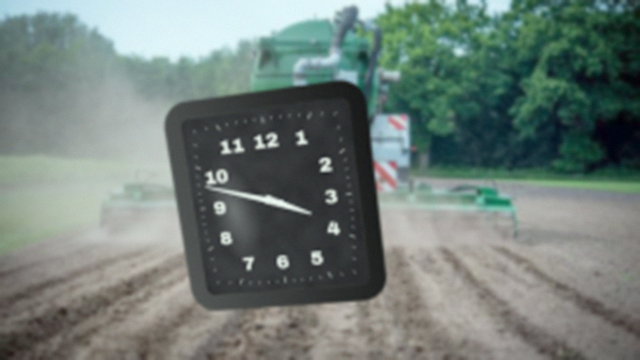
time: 3:48
